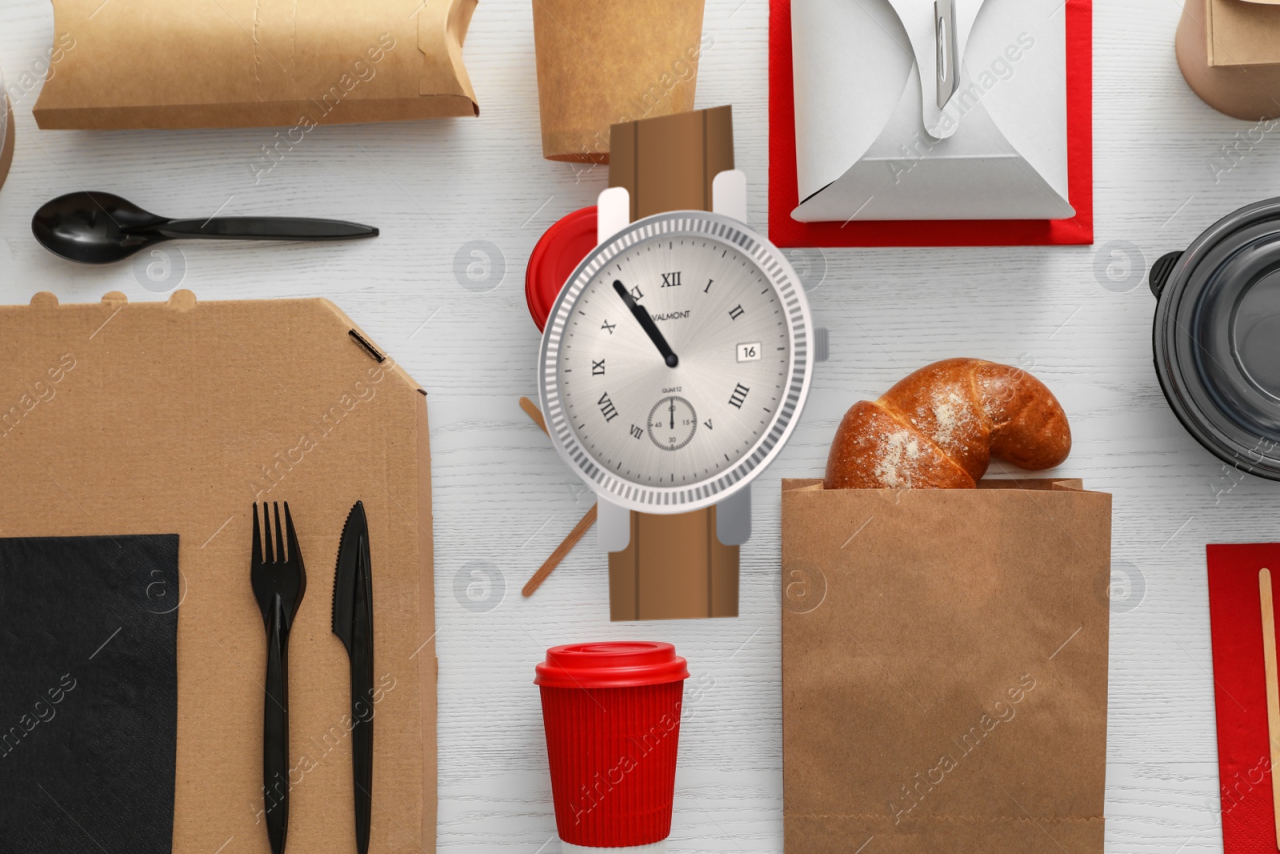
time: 10:54
